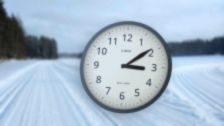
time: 3:09
